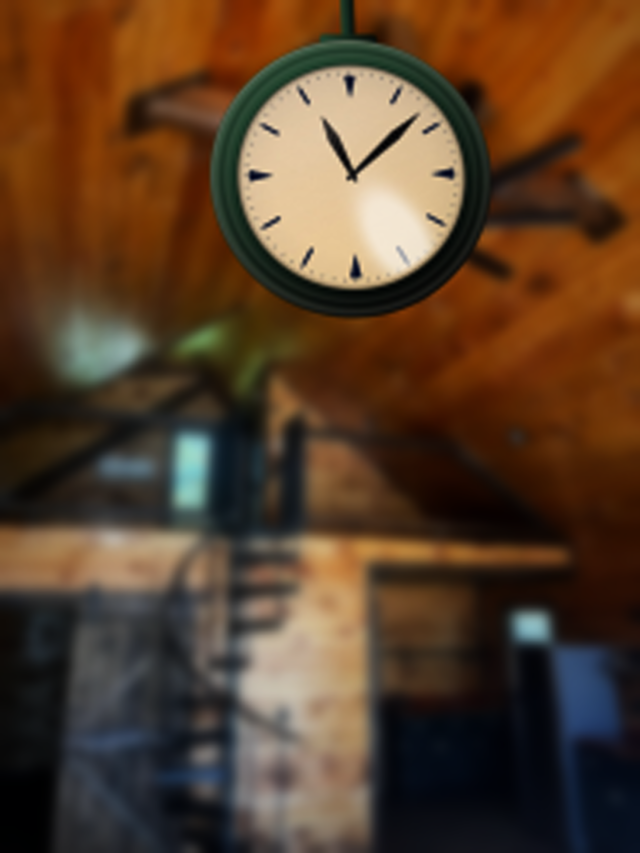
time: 11:08
